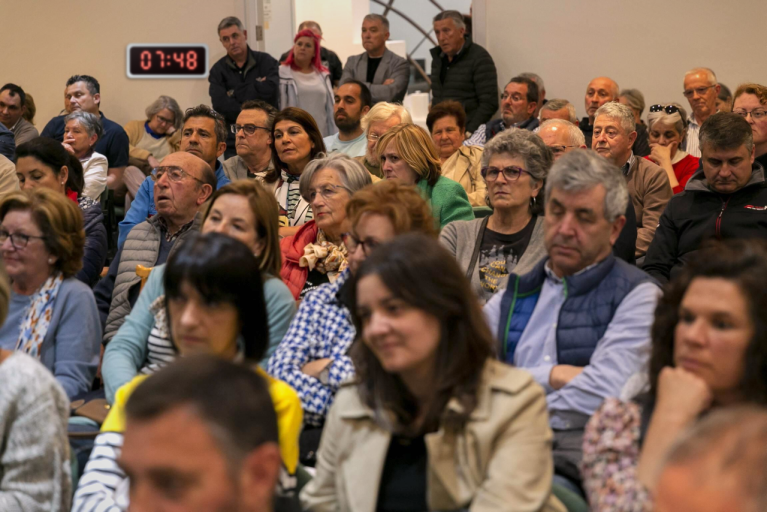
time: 7:48
